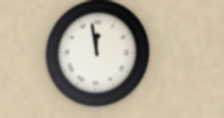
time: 11:58
